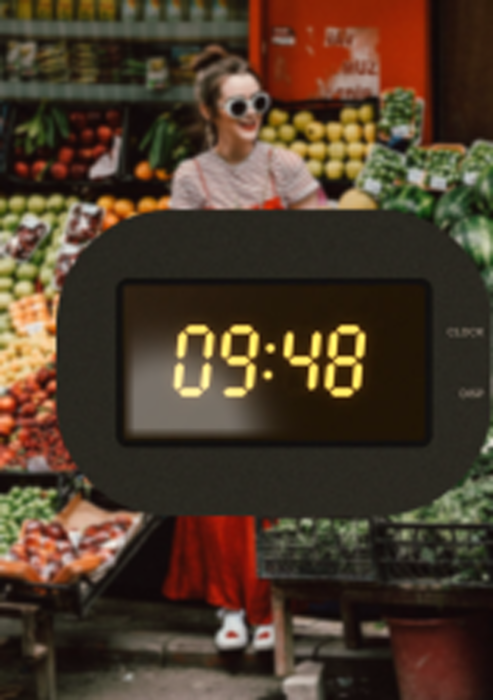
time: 9:48
